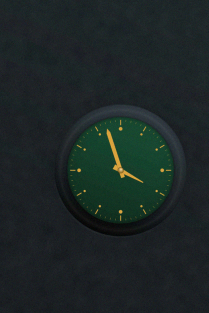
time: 3:57
